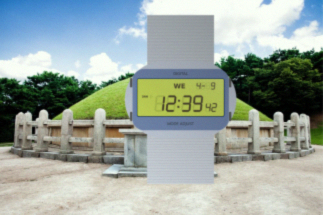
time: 12:39
